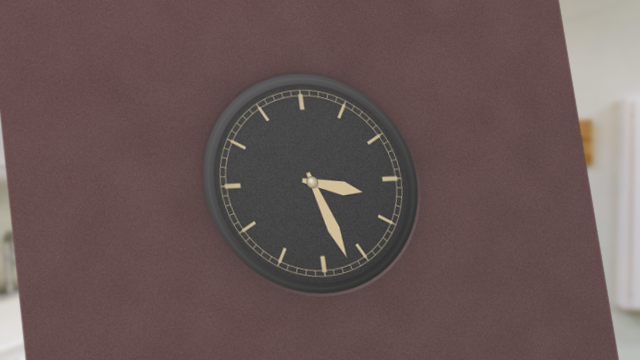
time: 3:27
